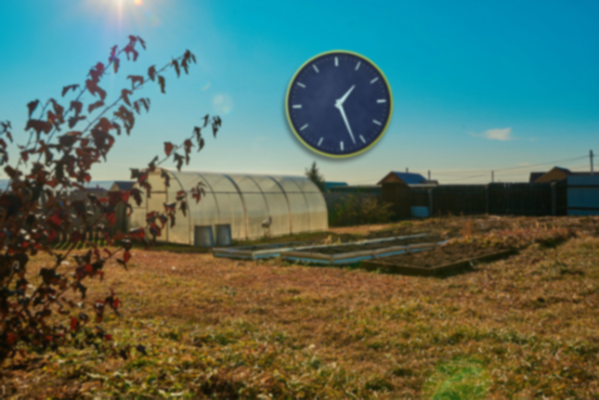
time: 1:27
